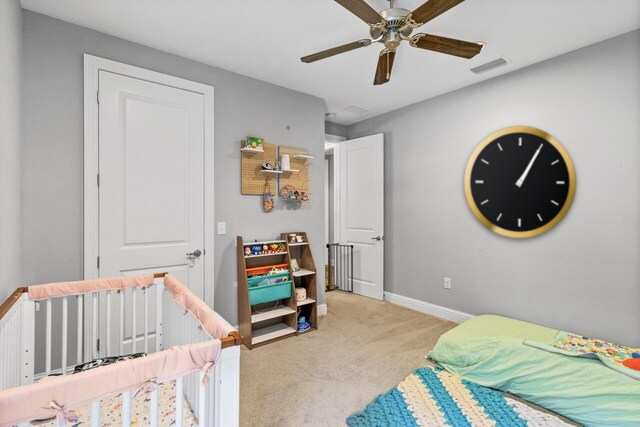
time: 1:05
